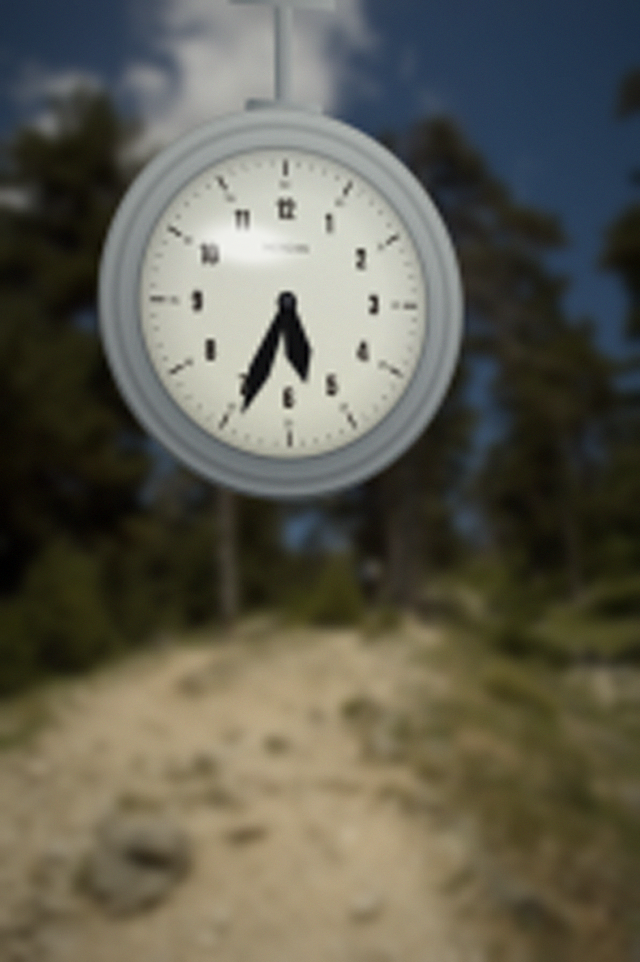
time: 5:34
